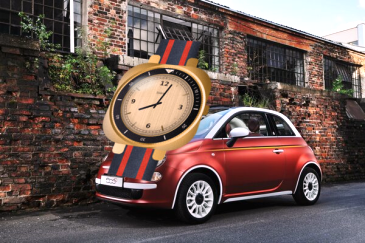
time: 8:03
